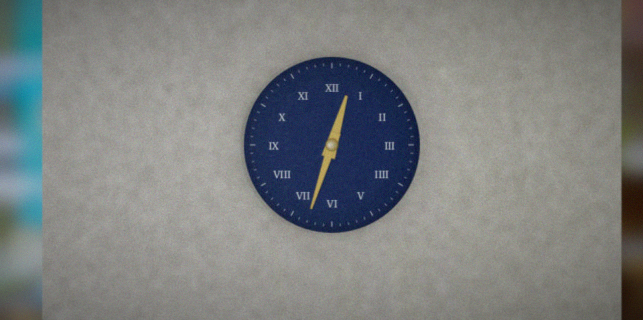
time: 12:33
